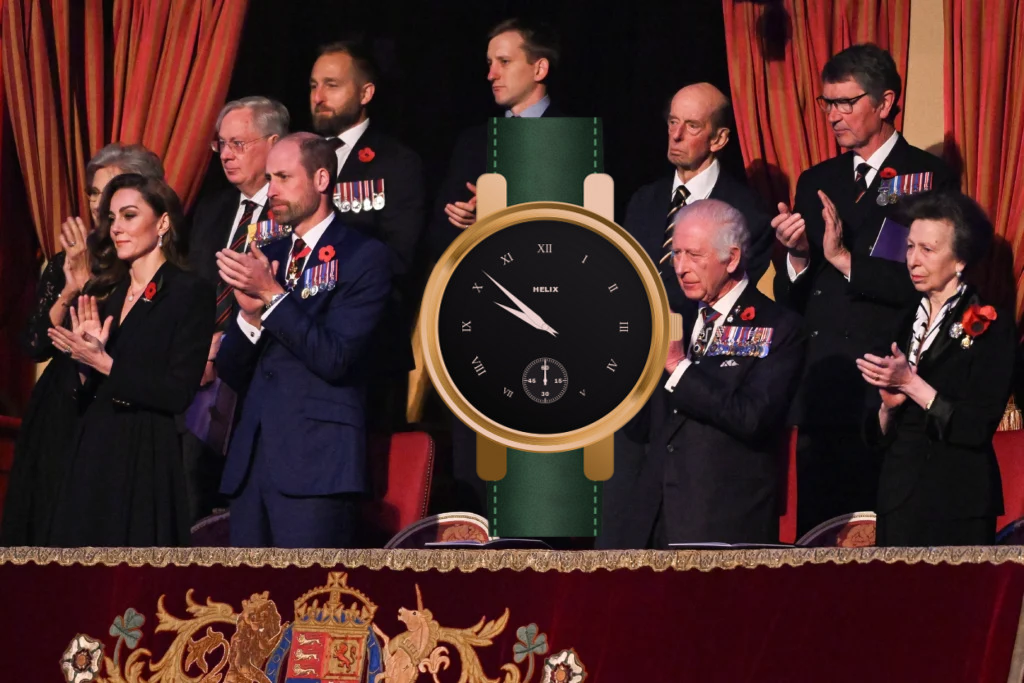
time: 9:52
